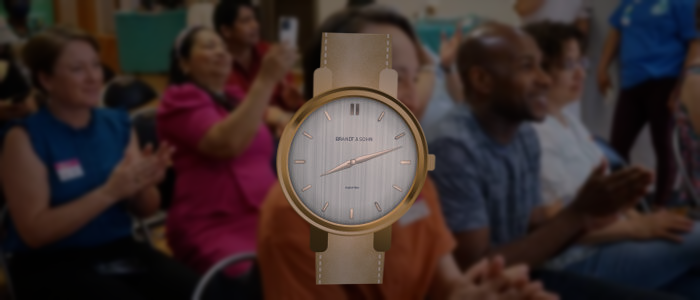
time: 8:12
